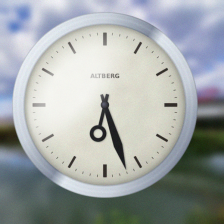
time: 6:27
